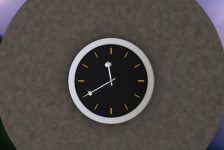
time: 11:40
